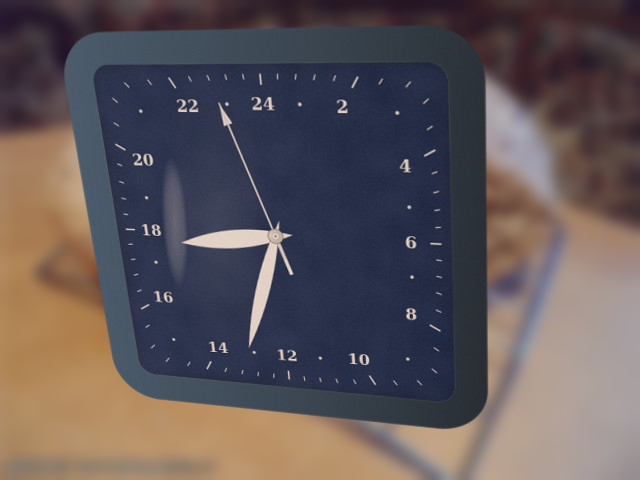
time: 17:32:57
